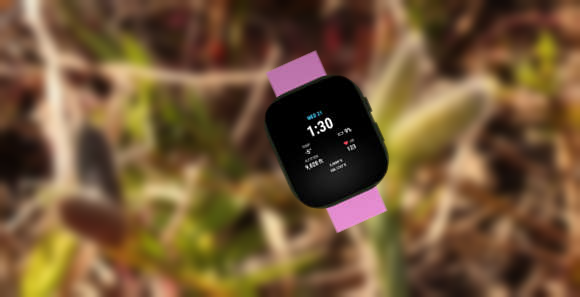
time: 1:30
